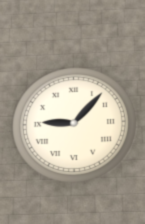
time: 9:07
